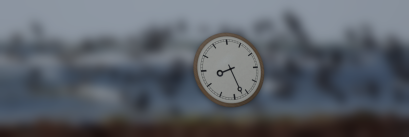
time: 8:27
